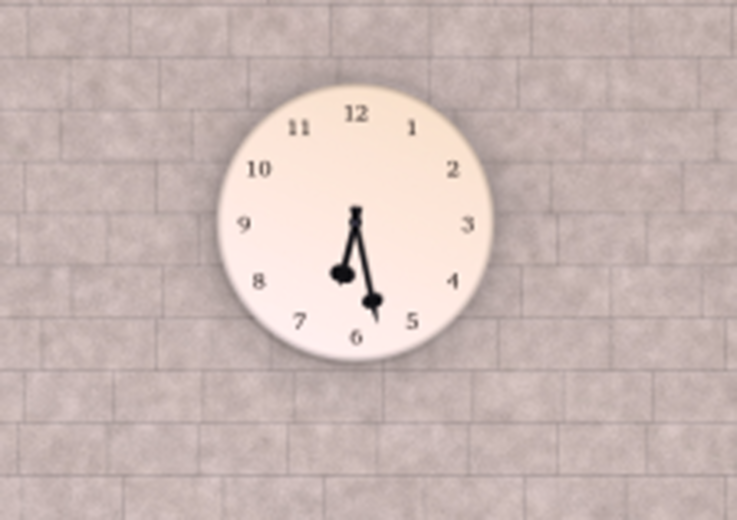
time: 6:28
